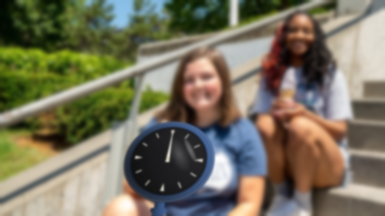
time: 12:00
